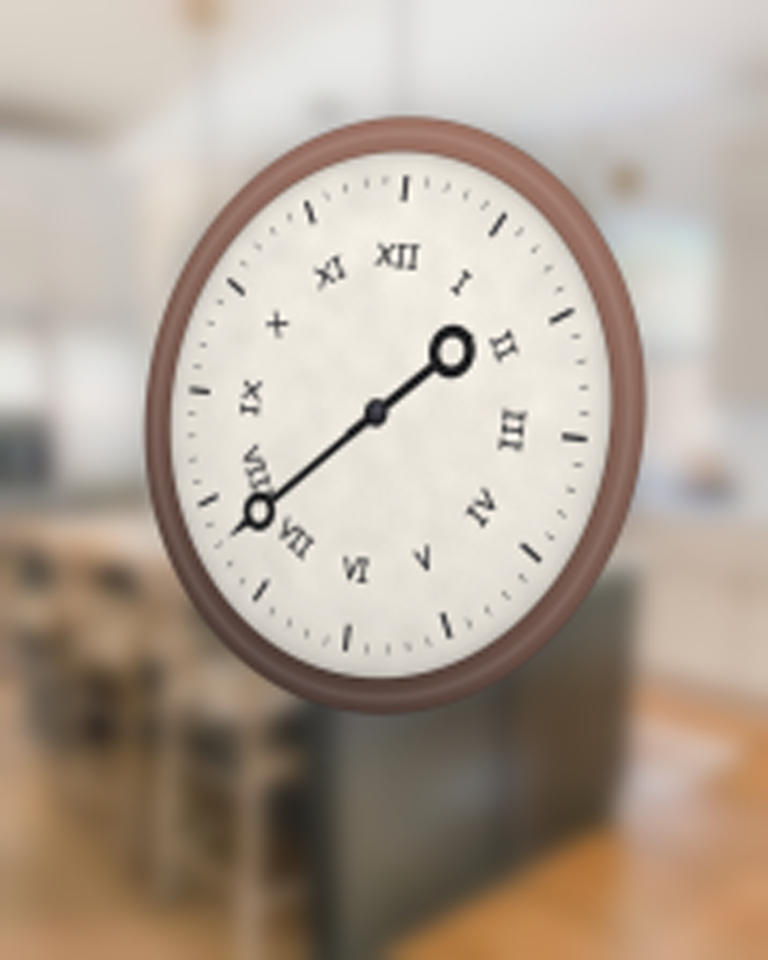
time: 1:38
